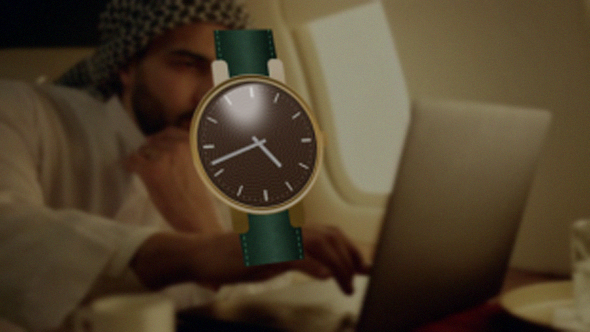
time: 4:42
